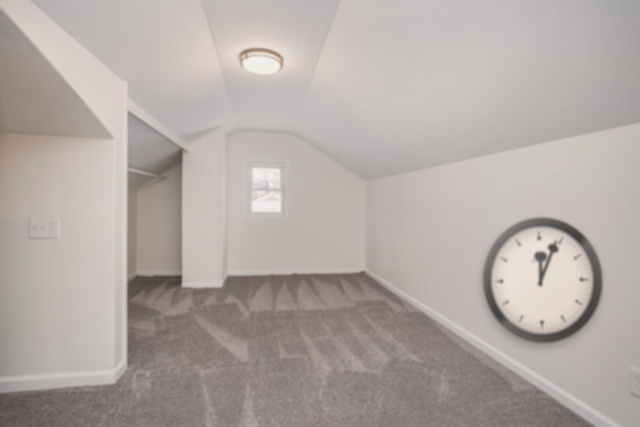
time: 12:04
